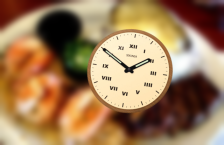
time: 1:50
